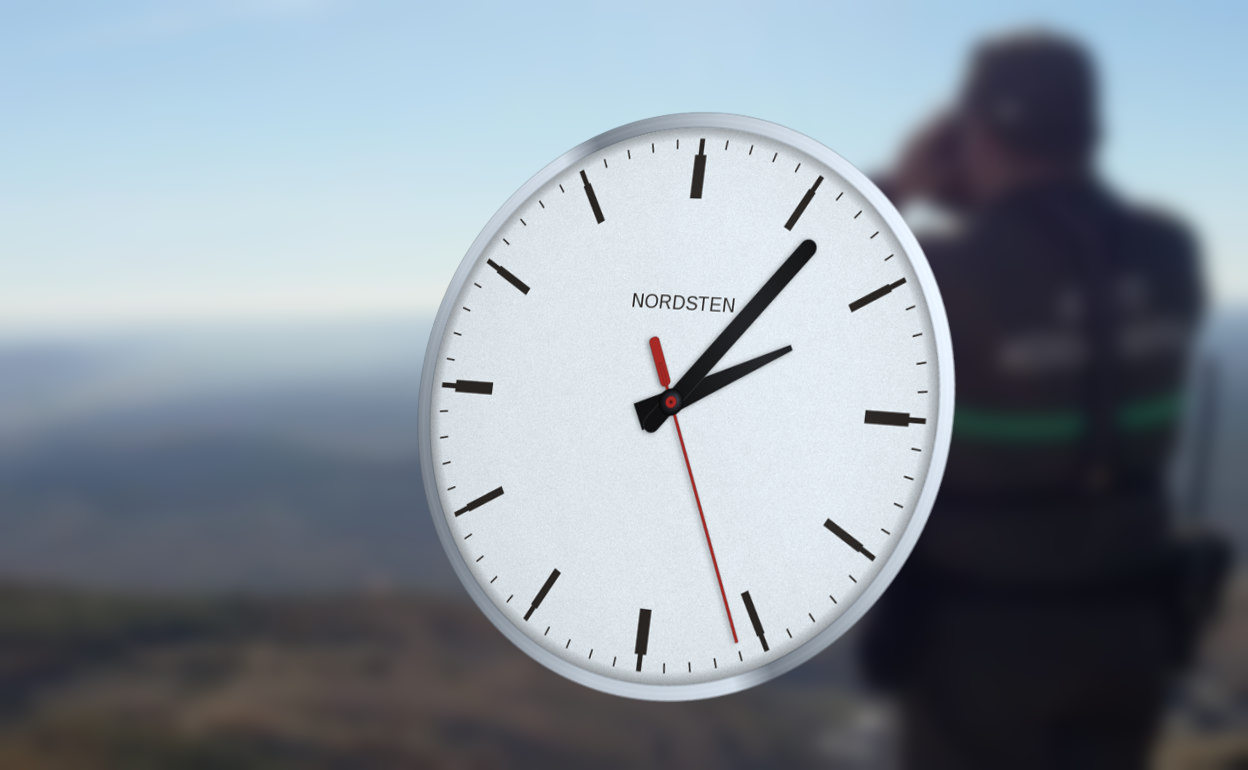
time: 2:06:26
